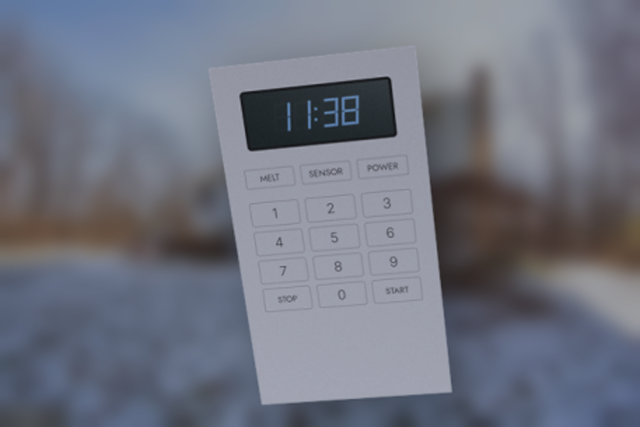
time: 11:38
